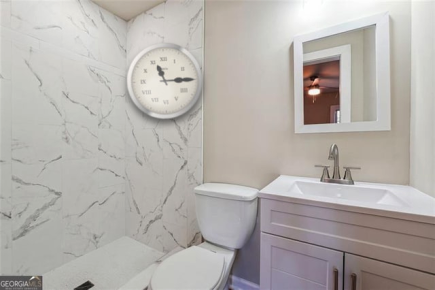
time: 11:15
